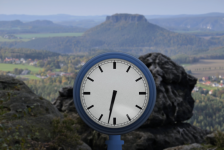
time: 6:32
